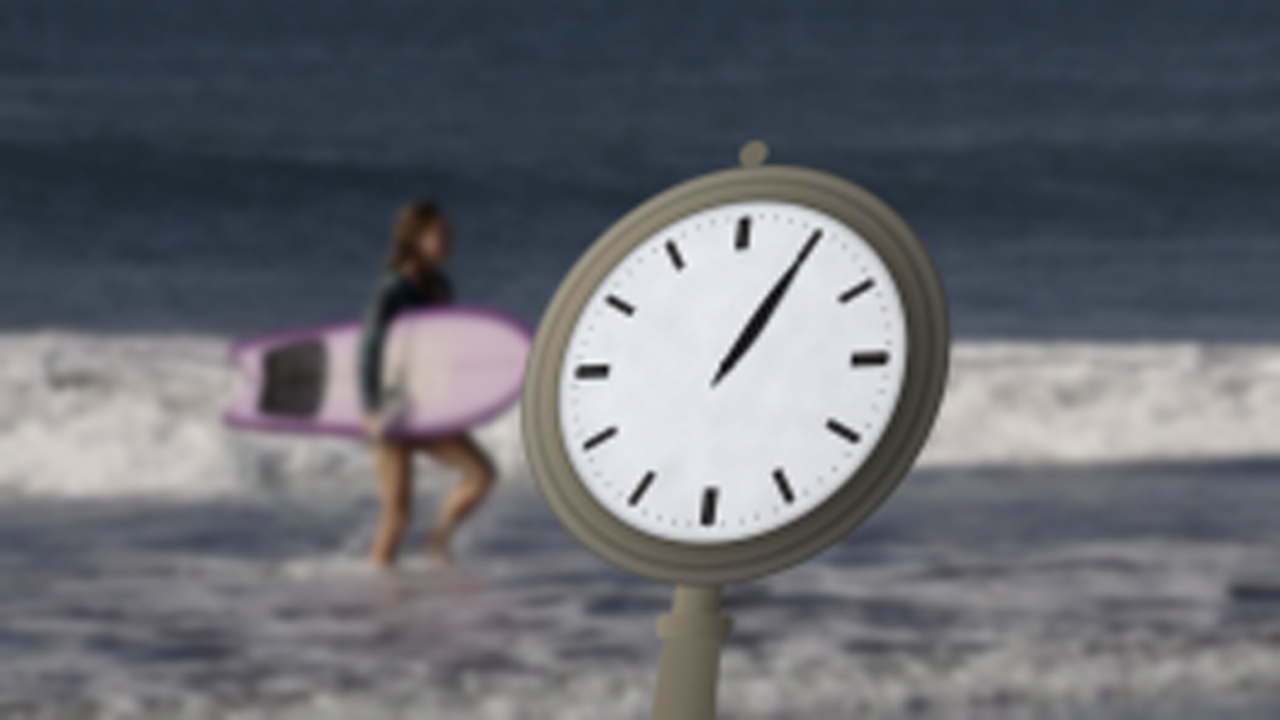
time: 1:05
